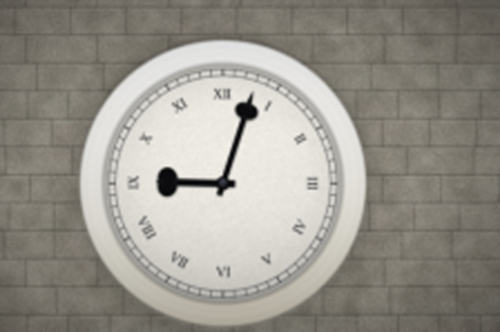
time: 9:03
